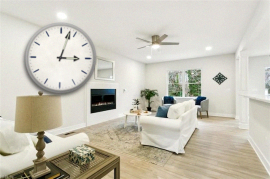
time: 3:03
